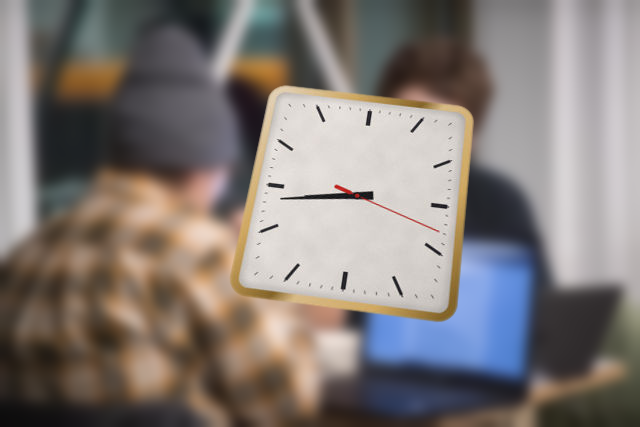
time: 8:43:18
